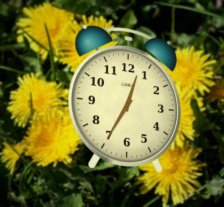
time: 12:35
